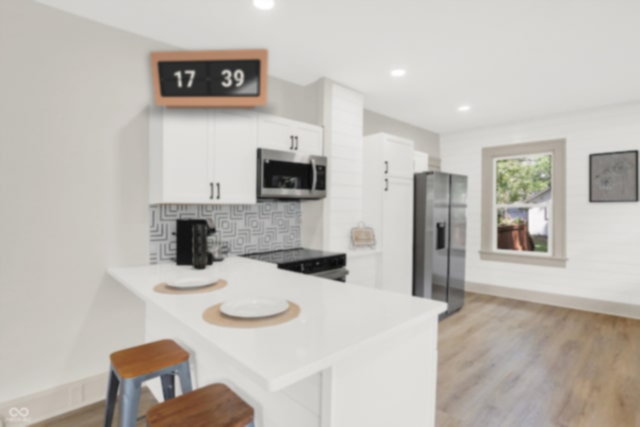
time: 17:39
